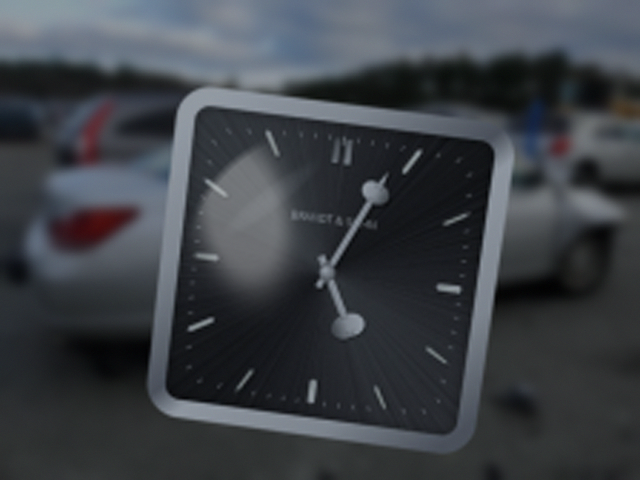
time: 5:04
